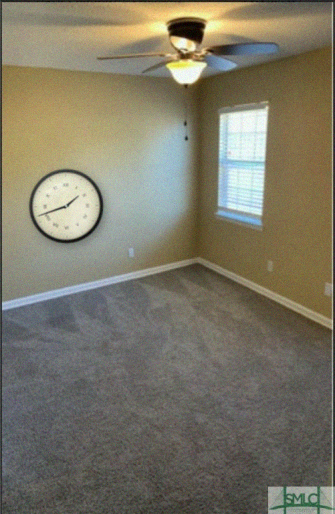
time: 1:42
